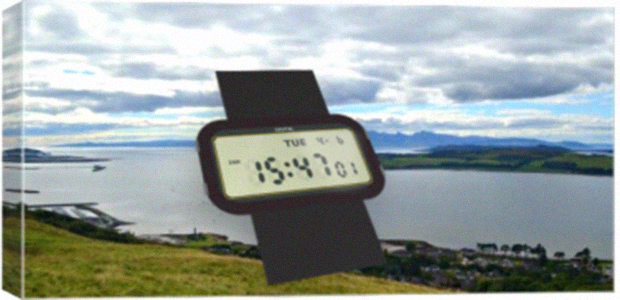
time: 15:47:01
